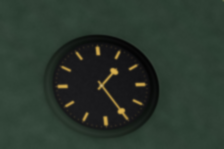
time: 1:25
